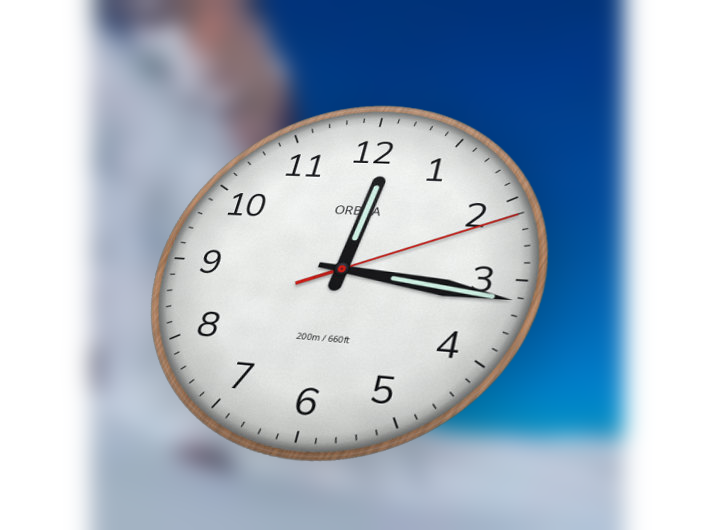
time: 12:16:11
